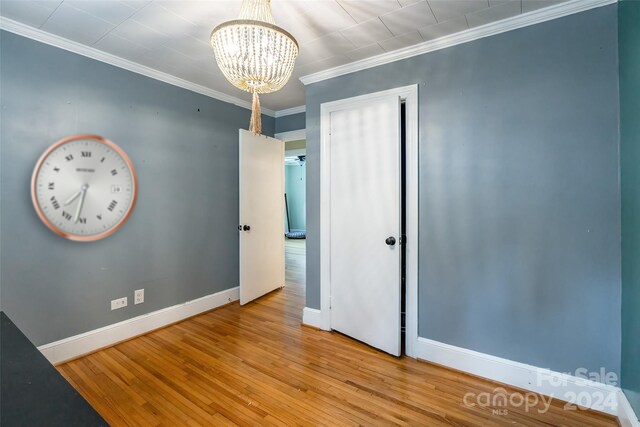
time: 7:32
